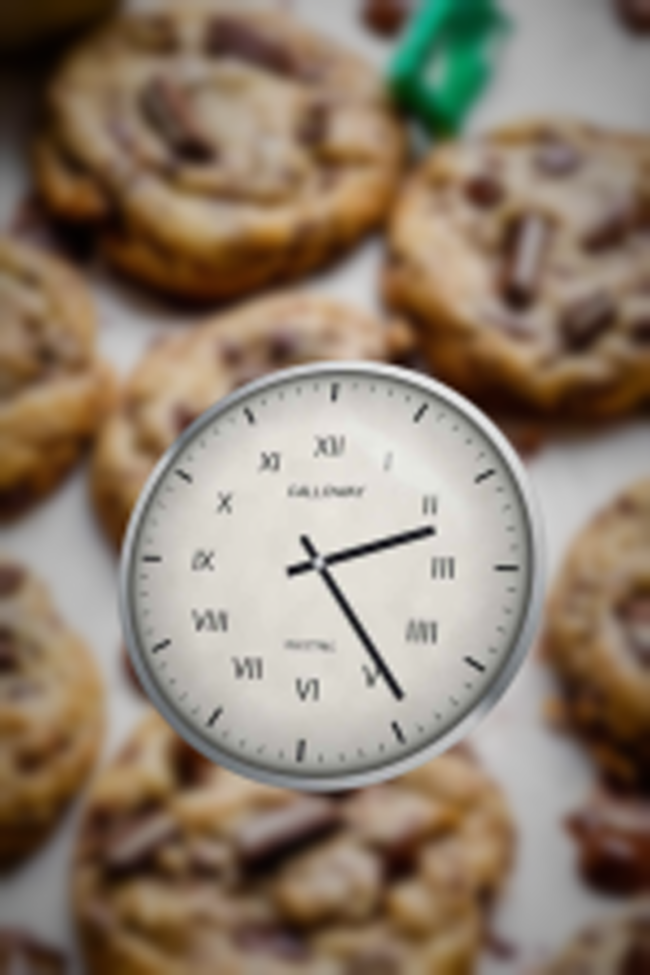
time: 2:24
